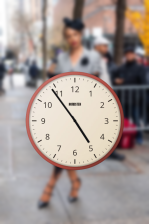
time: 4:54
